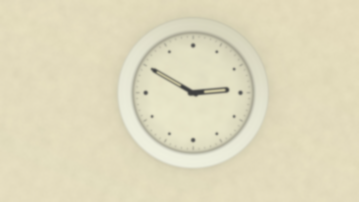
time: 2:50
